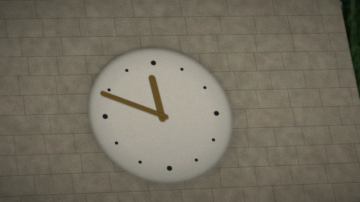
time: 11:49
